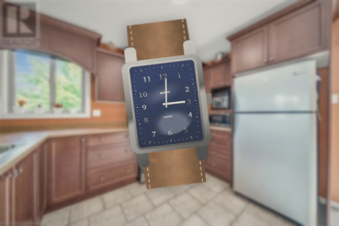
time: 3:01
